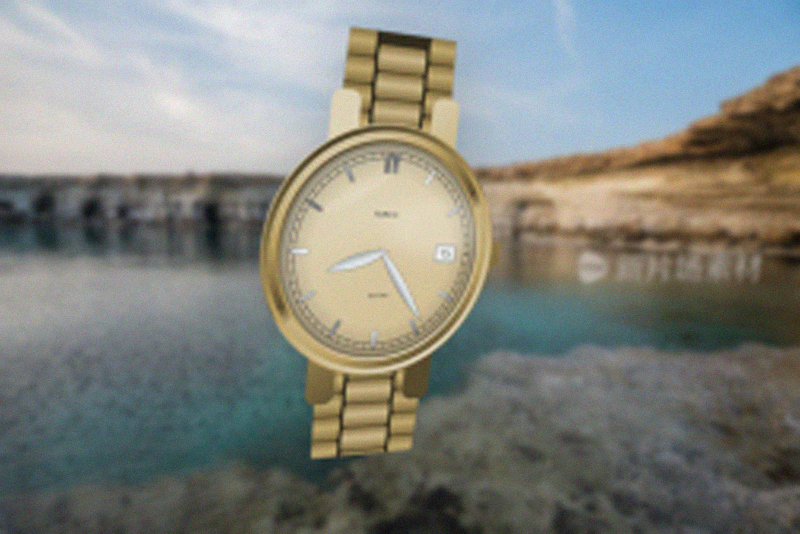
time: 8:24
